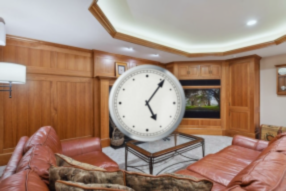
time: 5:06
